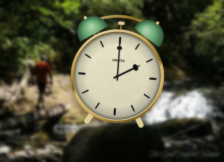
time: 2:00
